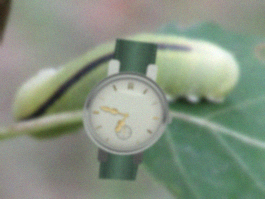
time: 6:47
